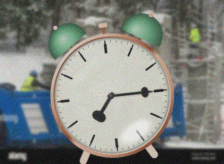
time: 7:15
